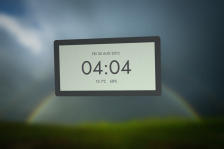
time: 4:04
